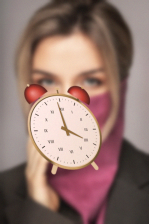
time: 3:59
